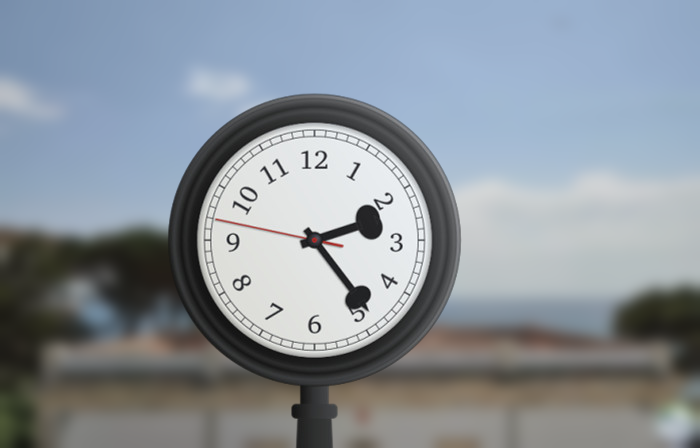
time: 2:23:47
